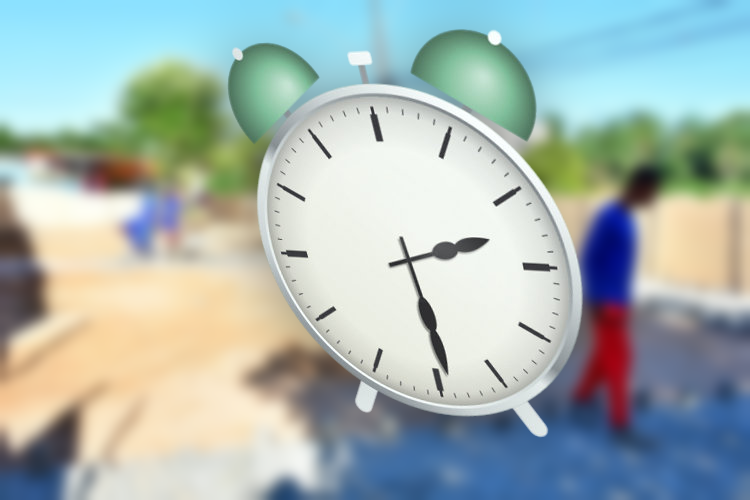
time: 2:29
